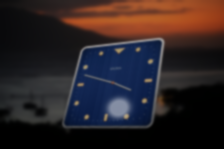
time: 3:48
